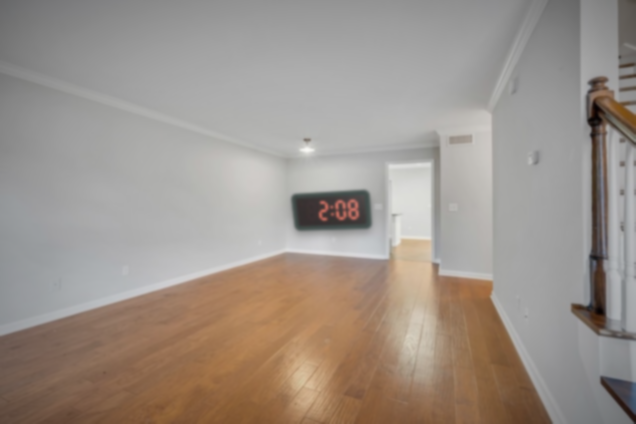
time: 2:08
